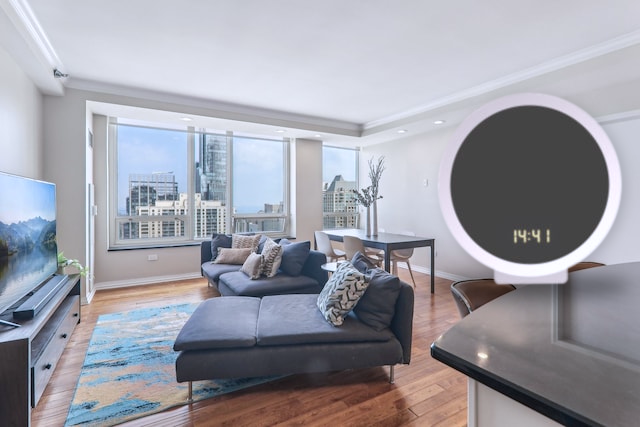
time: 14:41
